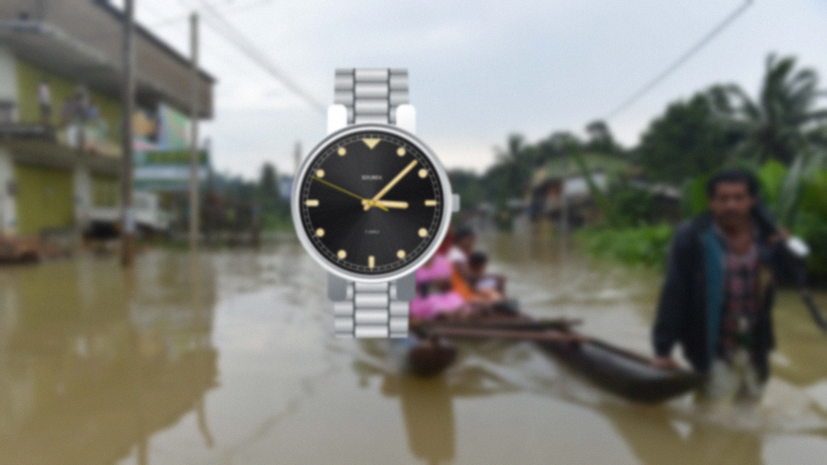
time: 3:07:49
